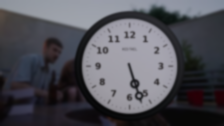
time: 5:27
